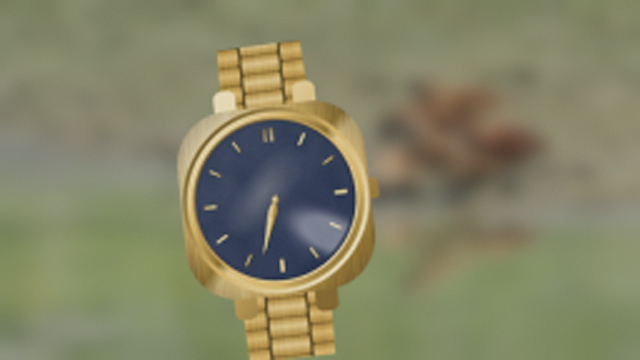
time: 6:33
